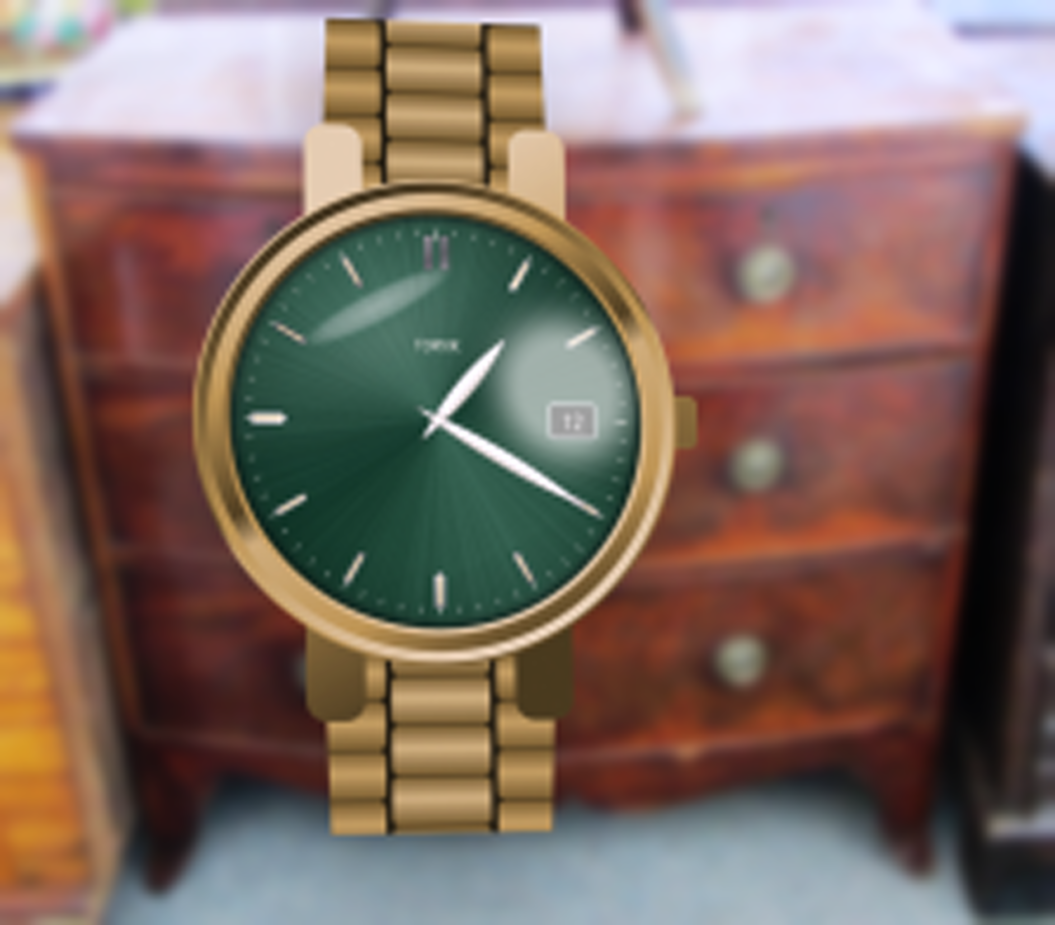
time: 1:20
